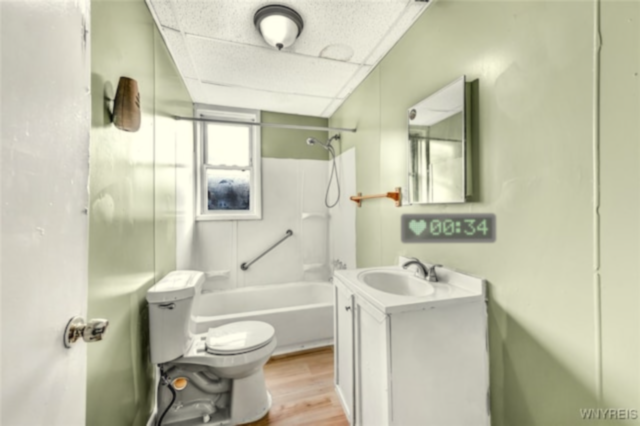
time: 0:34
